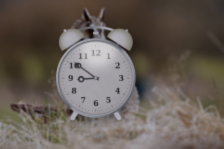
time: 8:51
